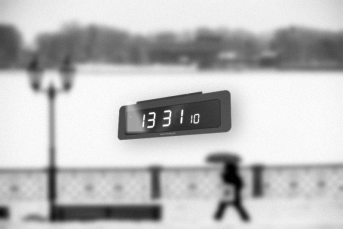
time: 13:31:10
